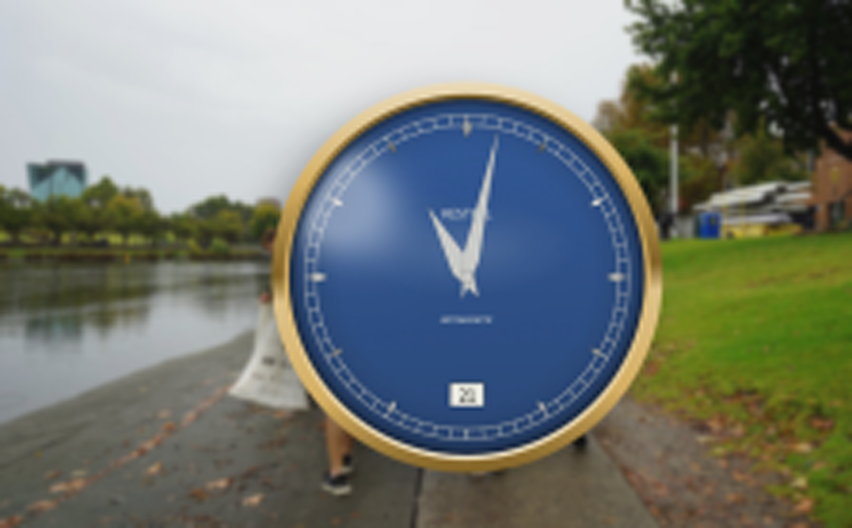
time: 11:02
